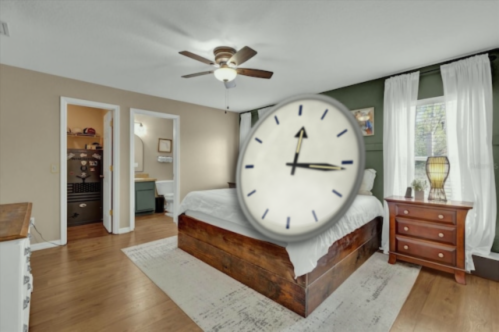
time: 12:16
